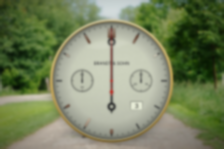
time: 6:00
